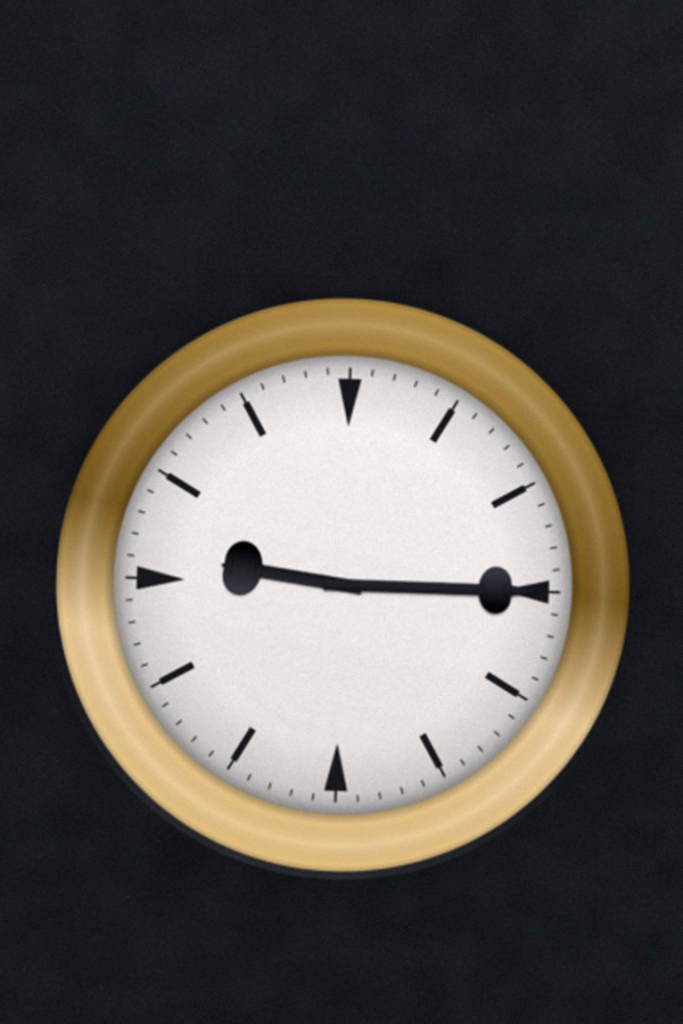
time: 9:15
